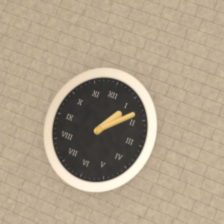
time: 1:08
